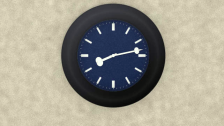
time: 8:13
